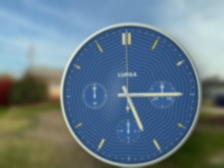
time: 5:15
